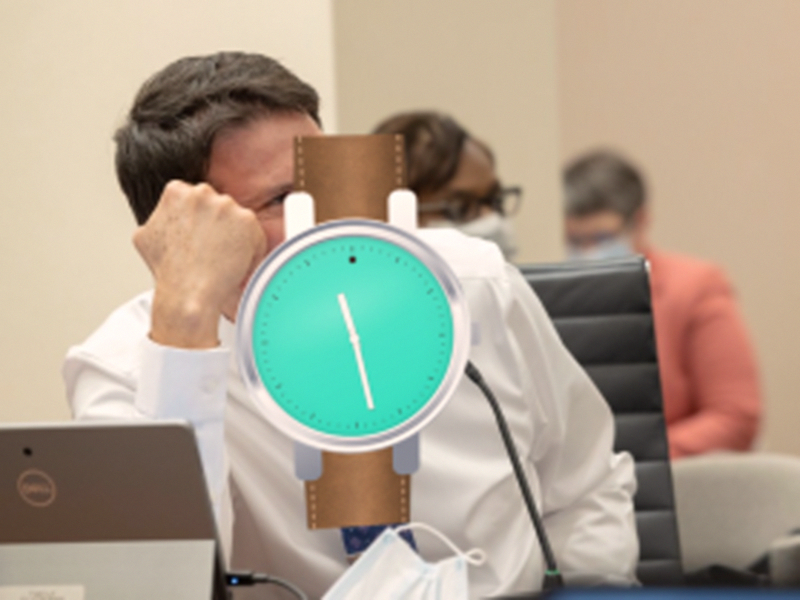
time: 11:28
